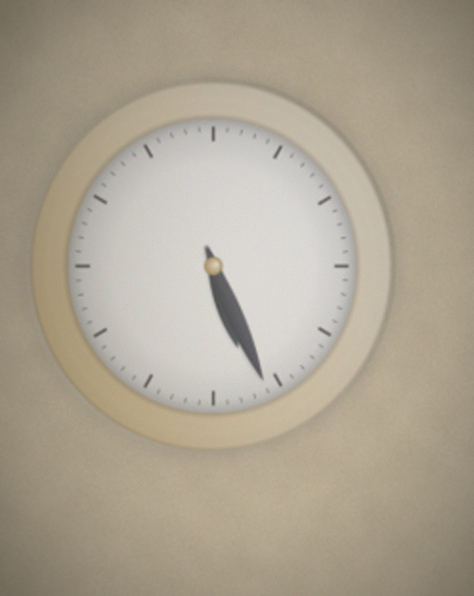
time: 5:26
